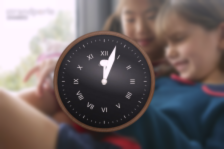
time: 12:03
